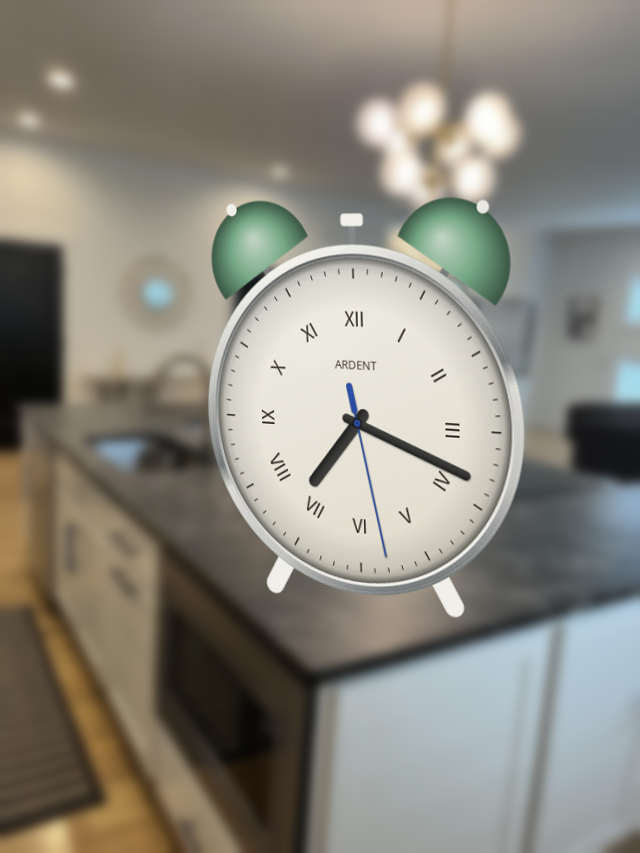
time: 7:18:28
